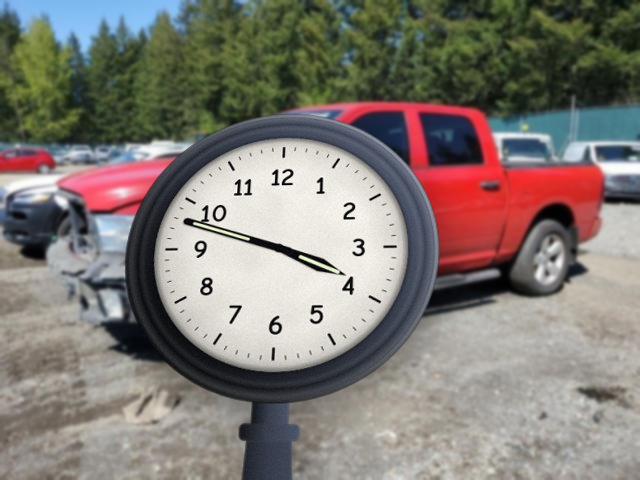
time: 3:48
